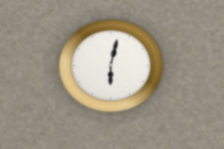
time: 6:02
